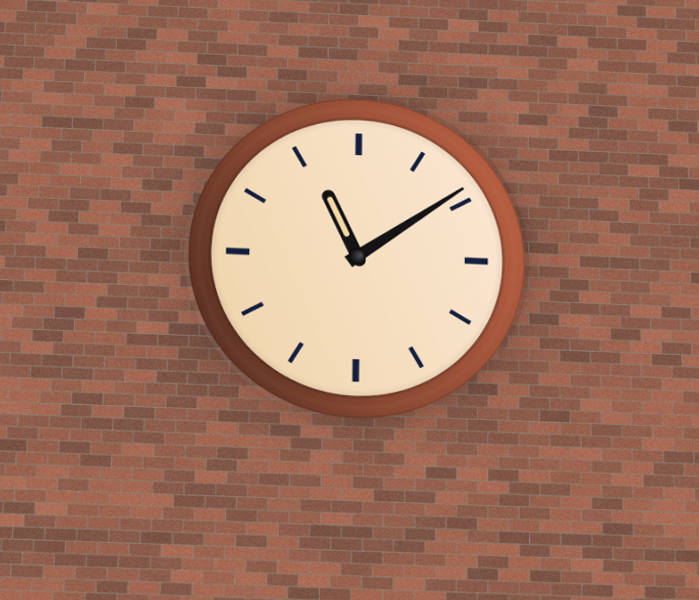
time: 11:09
